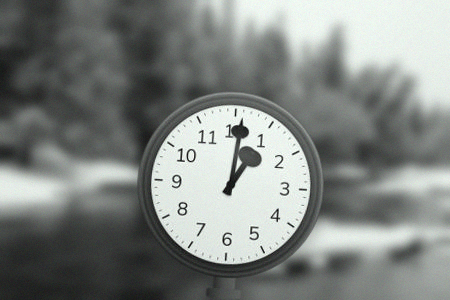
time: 1:01
